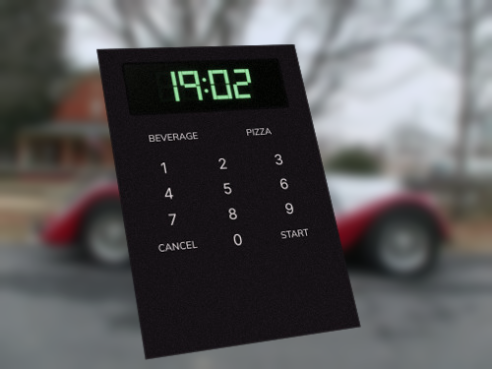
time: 19:02
